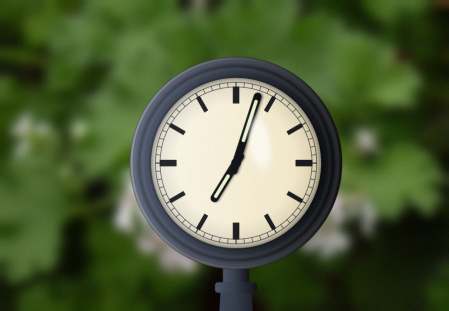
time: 7:03
